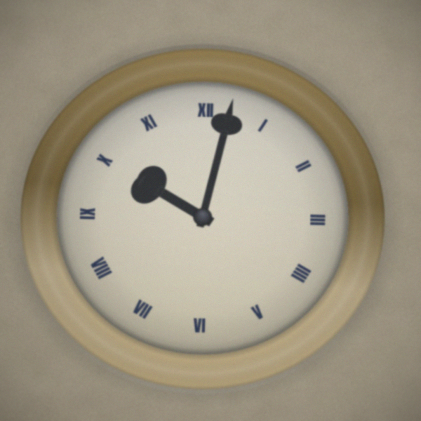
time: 10:02
